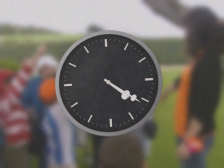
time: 4:21
